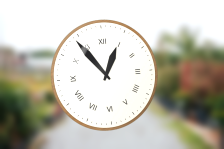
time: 12:54
